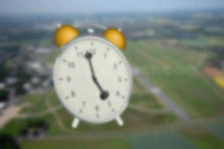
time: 4:58
